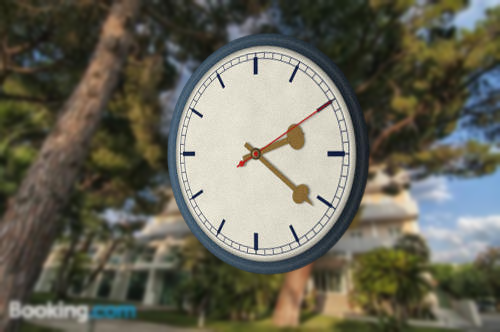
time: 2:21:10
